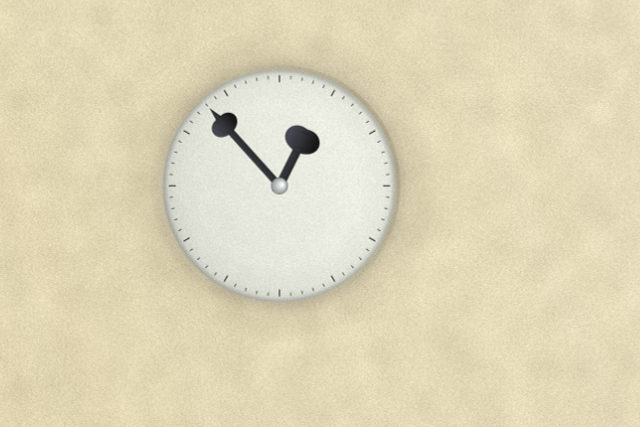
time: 12:53
